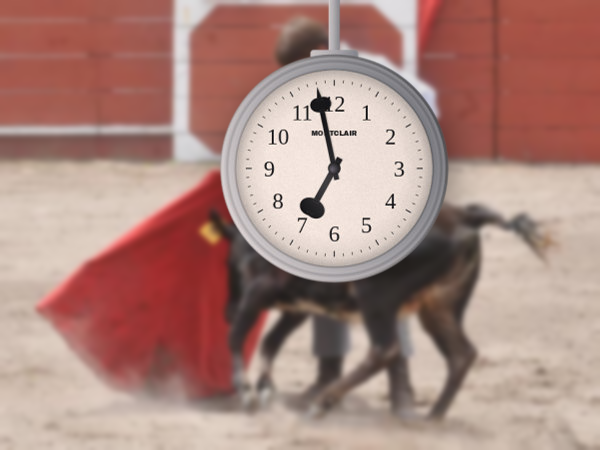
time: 6:58
